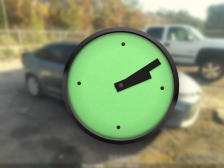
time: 2:09
